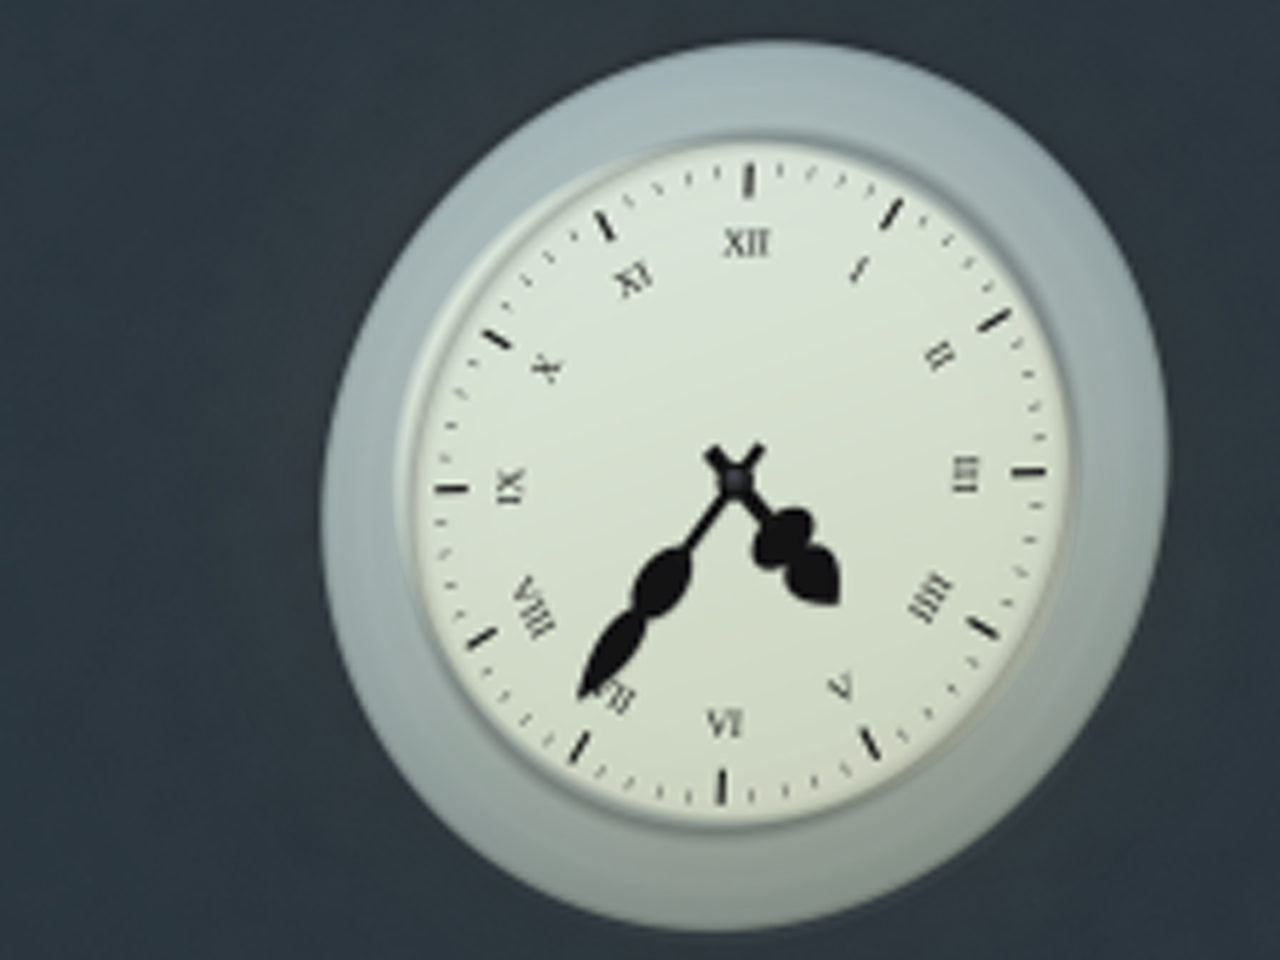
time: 4:36
